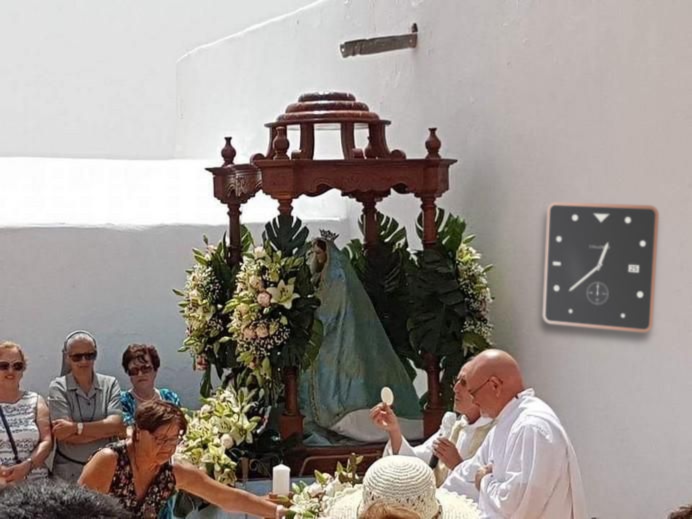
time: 12:38
